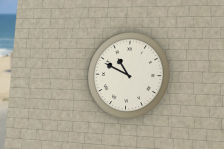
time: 10:49
